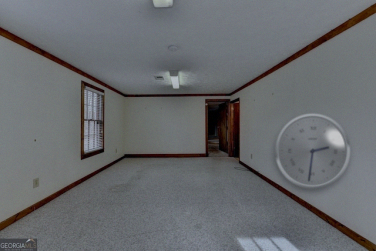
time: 2:31
